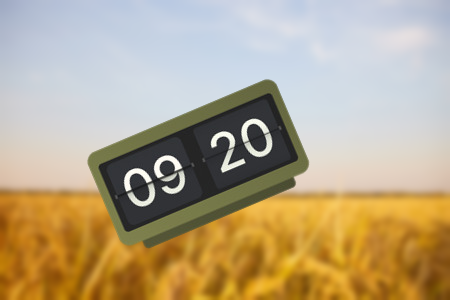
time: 9:20
